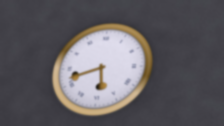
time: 5:42
